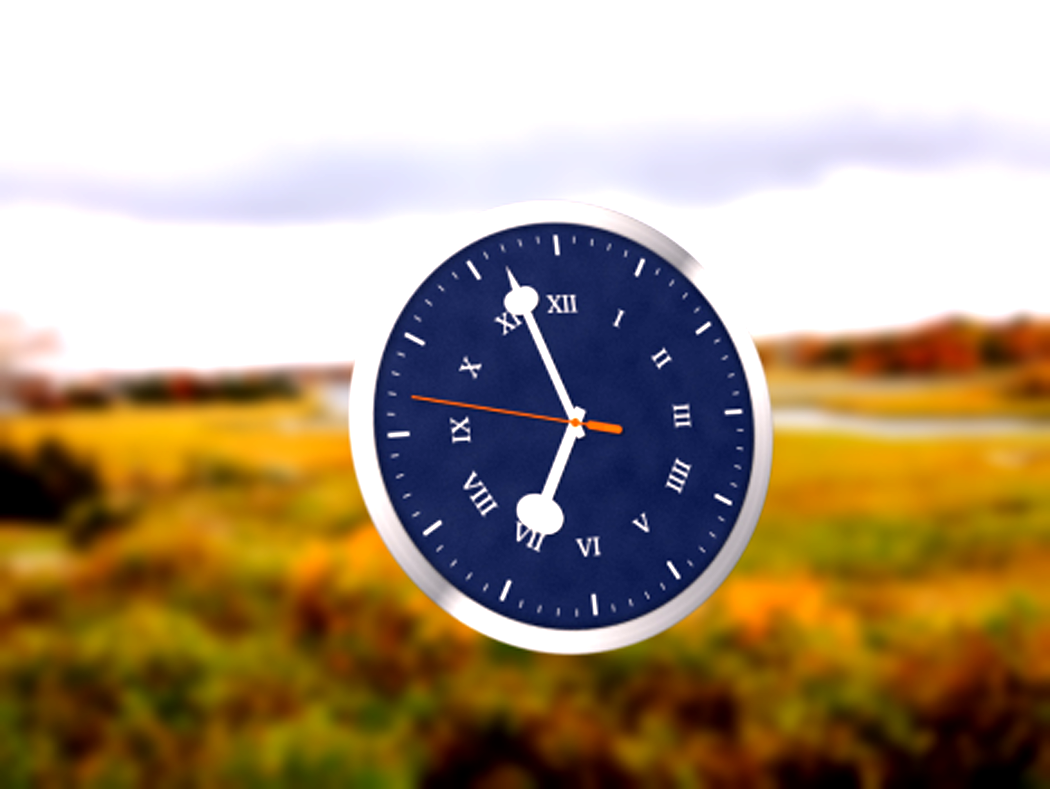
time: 6:56:47
